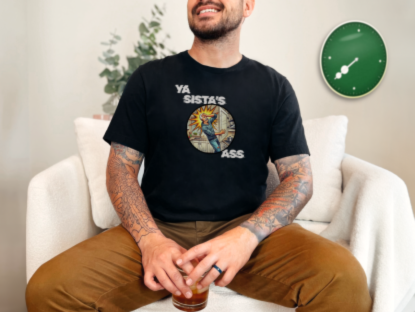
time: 7:38
